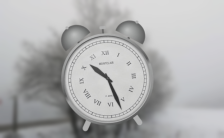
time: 10:27
